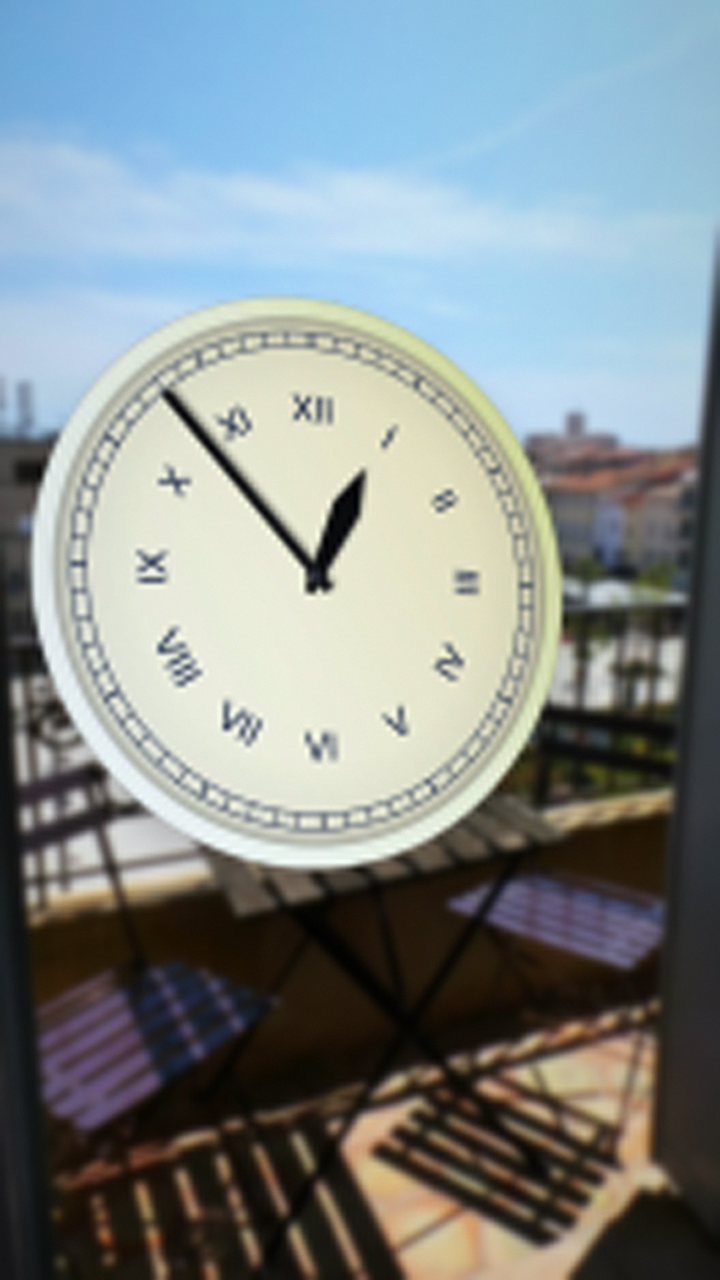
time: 12:53
